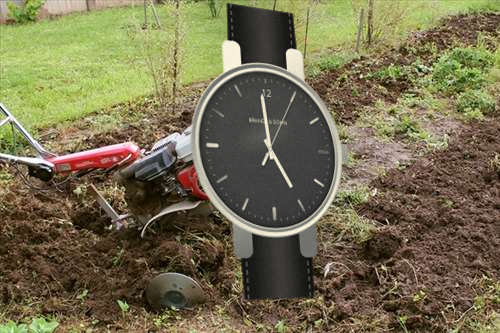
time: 4:59:05
